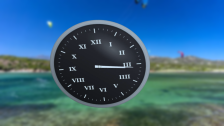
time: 3:16
